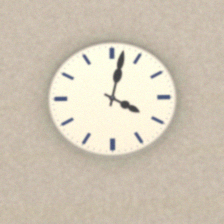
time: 4:02
